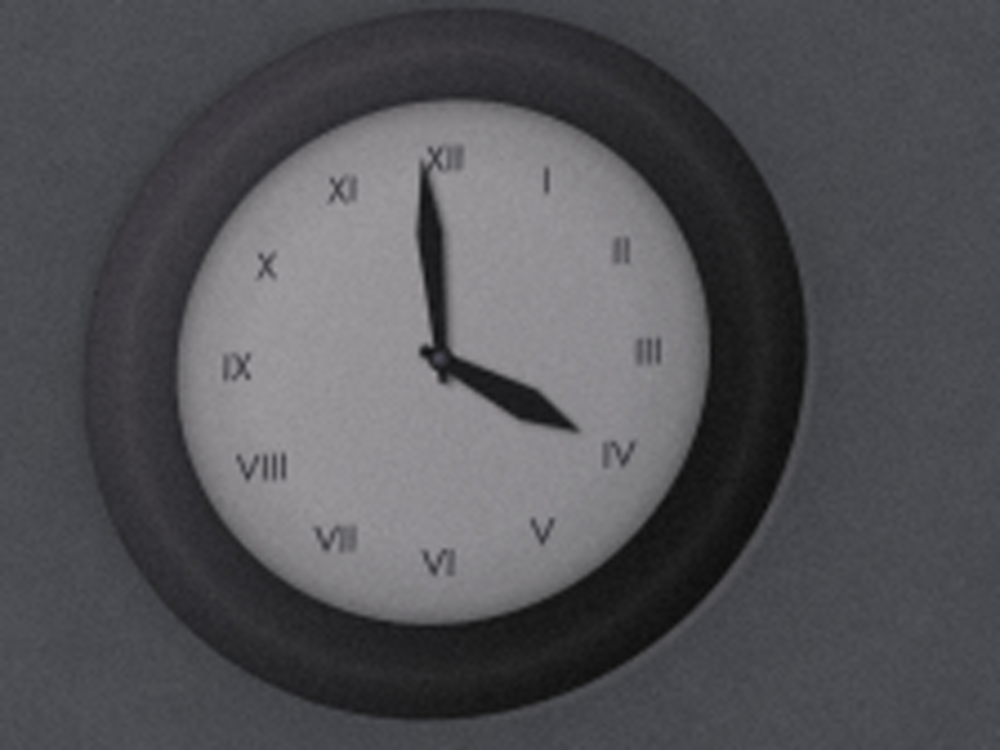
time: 3:59
